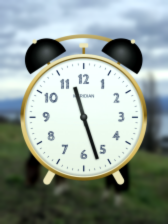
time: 11:27
